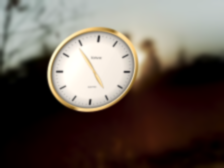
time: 4:54
